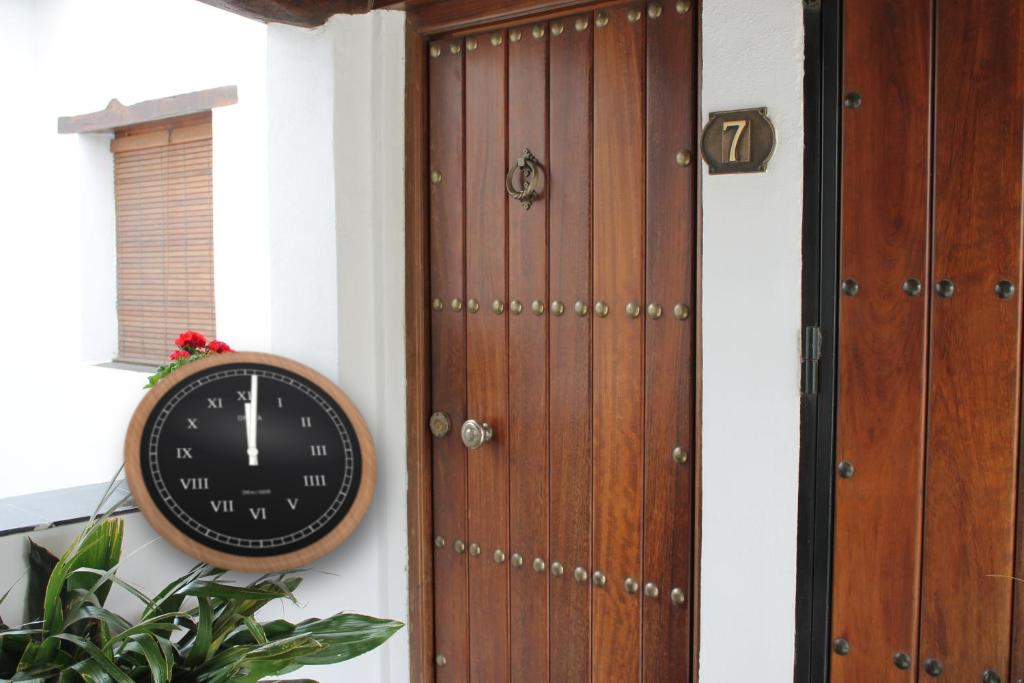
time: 12:01
